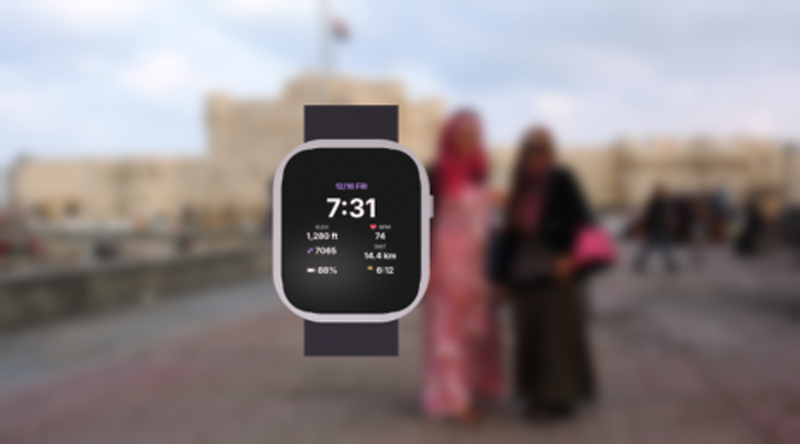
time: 7:31
